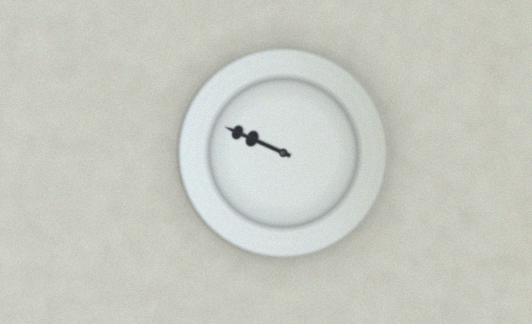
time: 9:49
